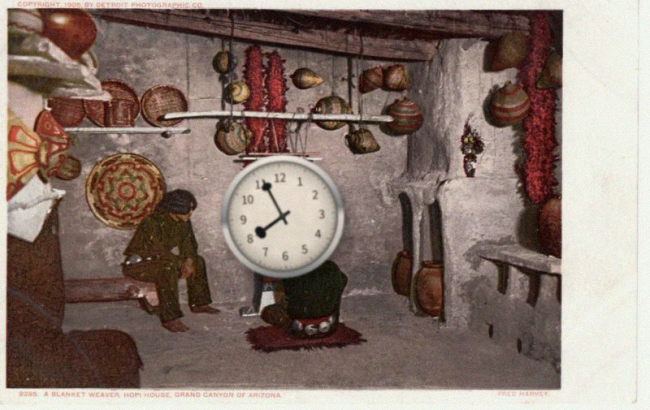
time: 7:56
